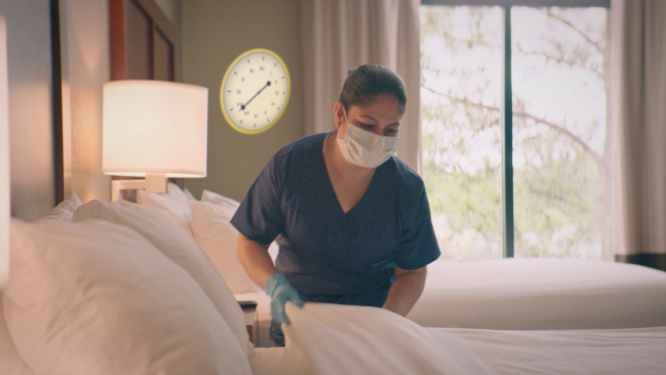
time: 1:38
